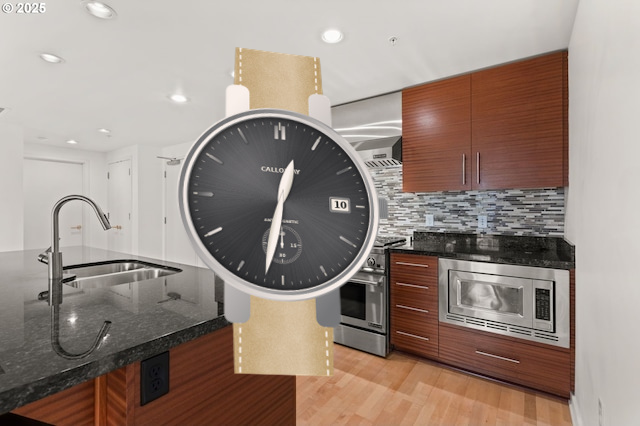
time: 12:32
